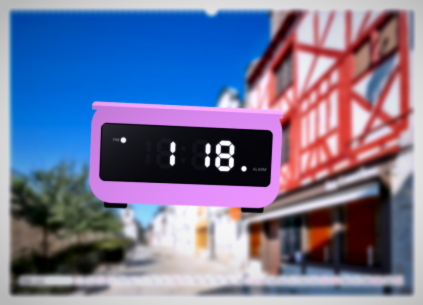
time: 1:18
